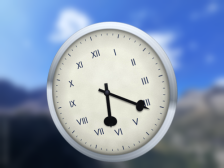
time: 6:21
